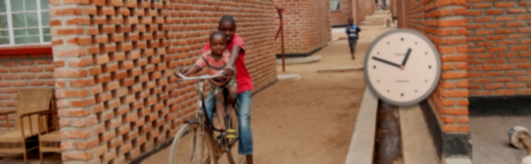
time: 12:48
